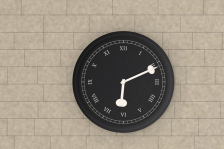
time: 6:11
